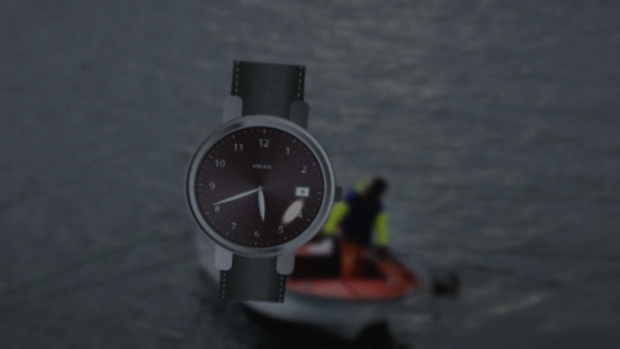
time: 5:41
